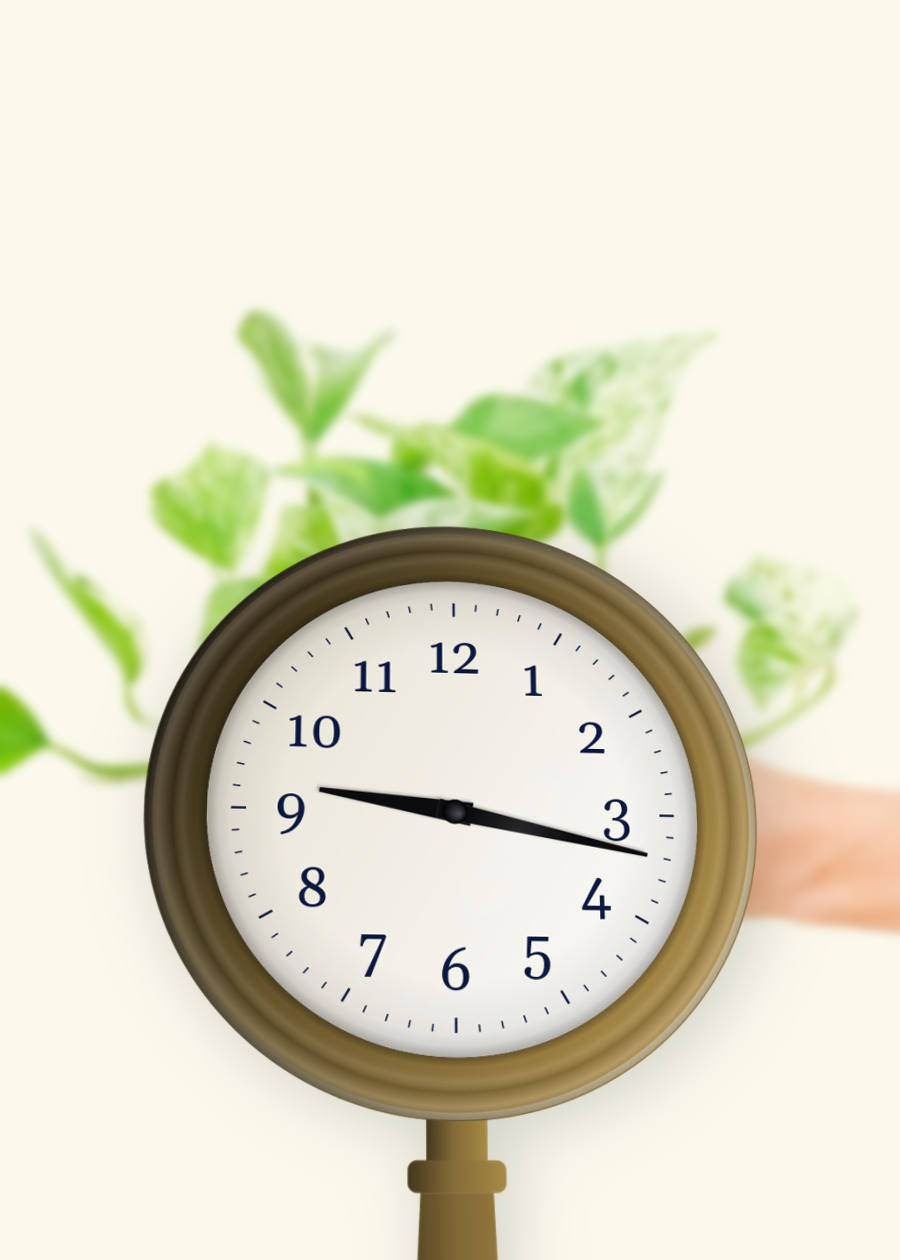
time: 9:17
